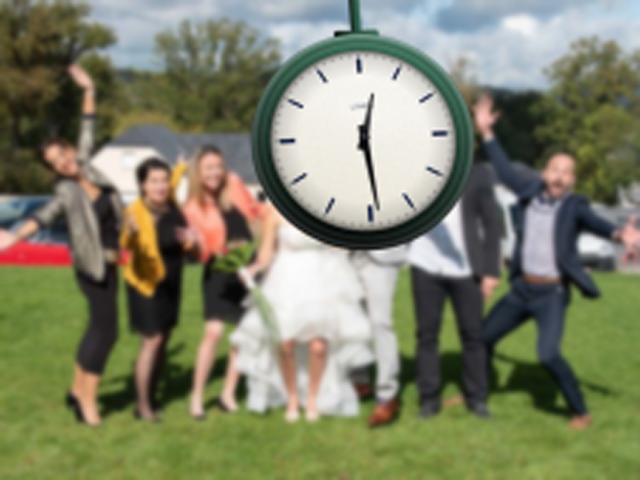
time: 12:29
